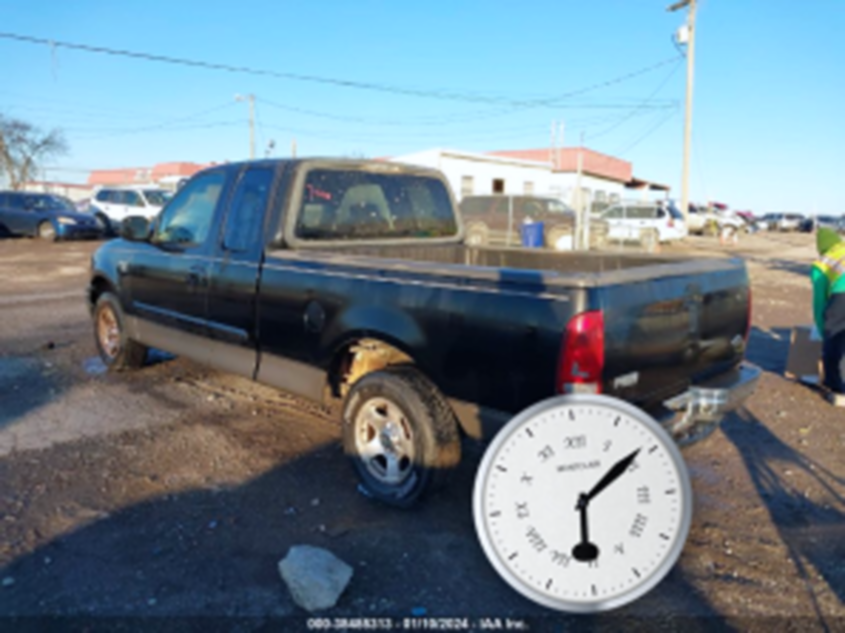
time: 6:09
